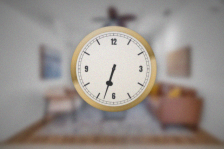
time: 6:33
